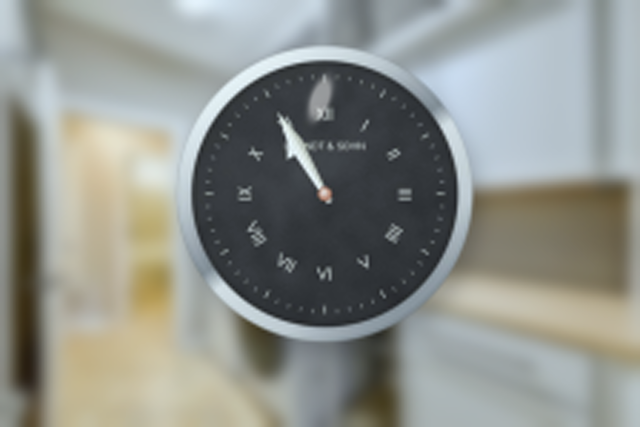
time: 10:55
